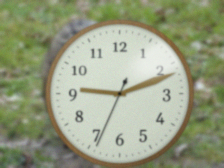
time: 9:11:34
